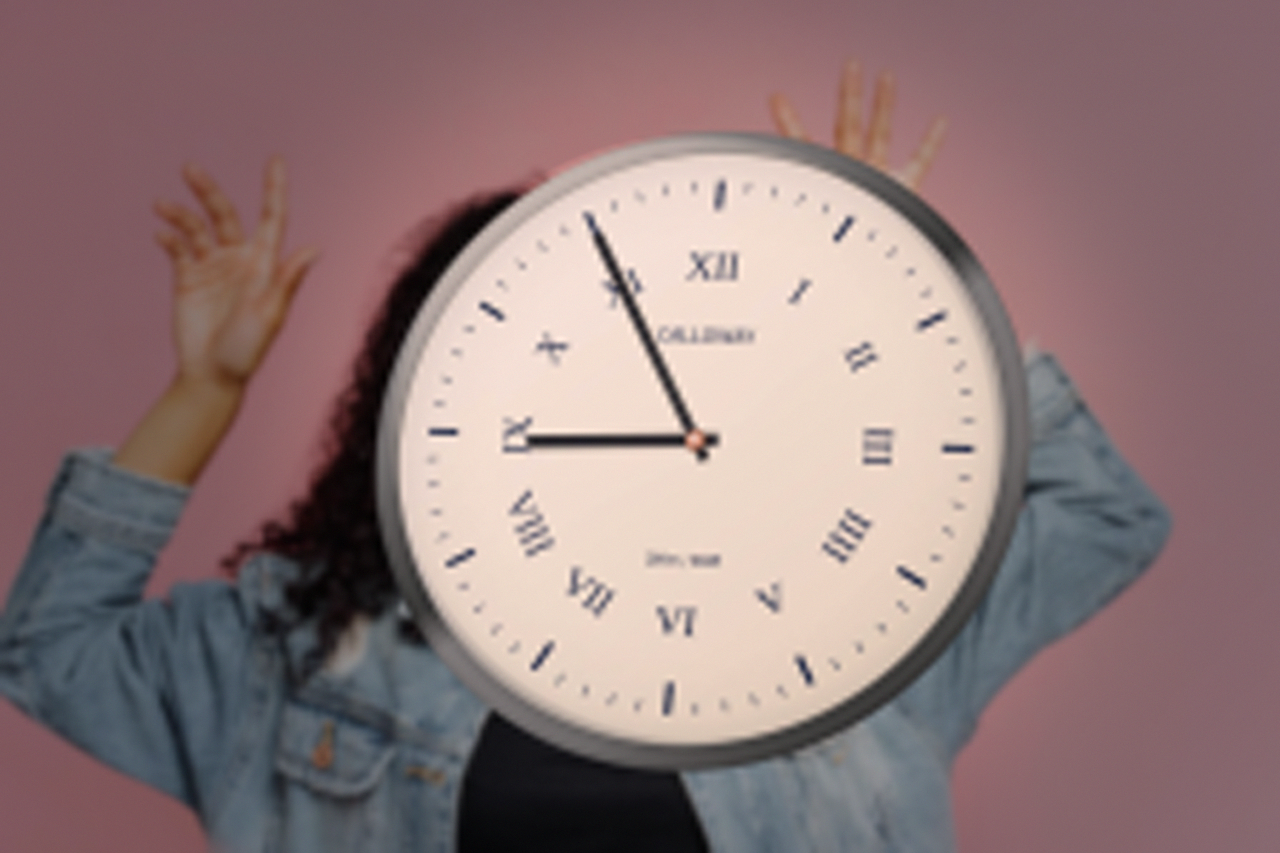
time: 8:55
